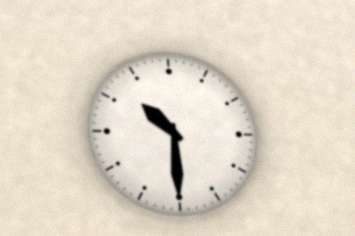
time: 10:30
